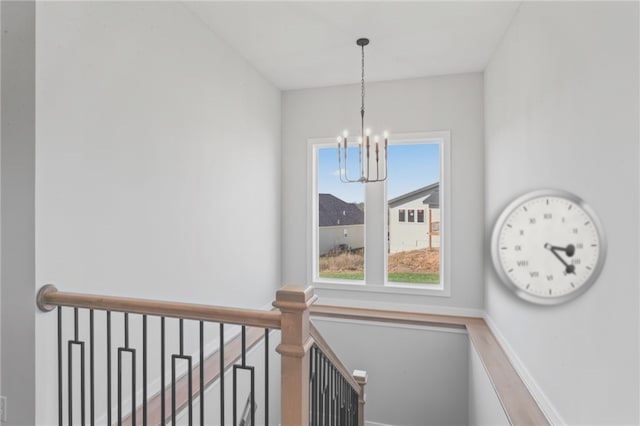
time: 3:23
